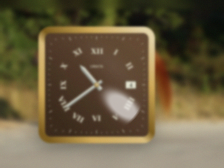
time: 10:39
